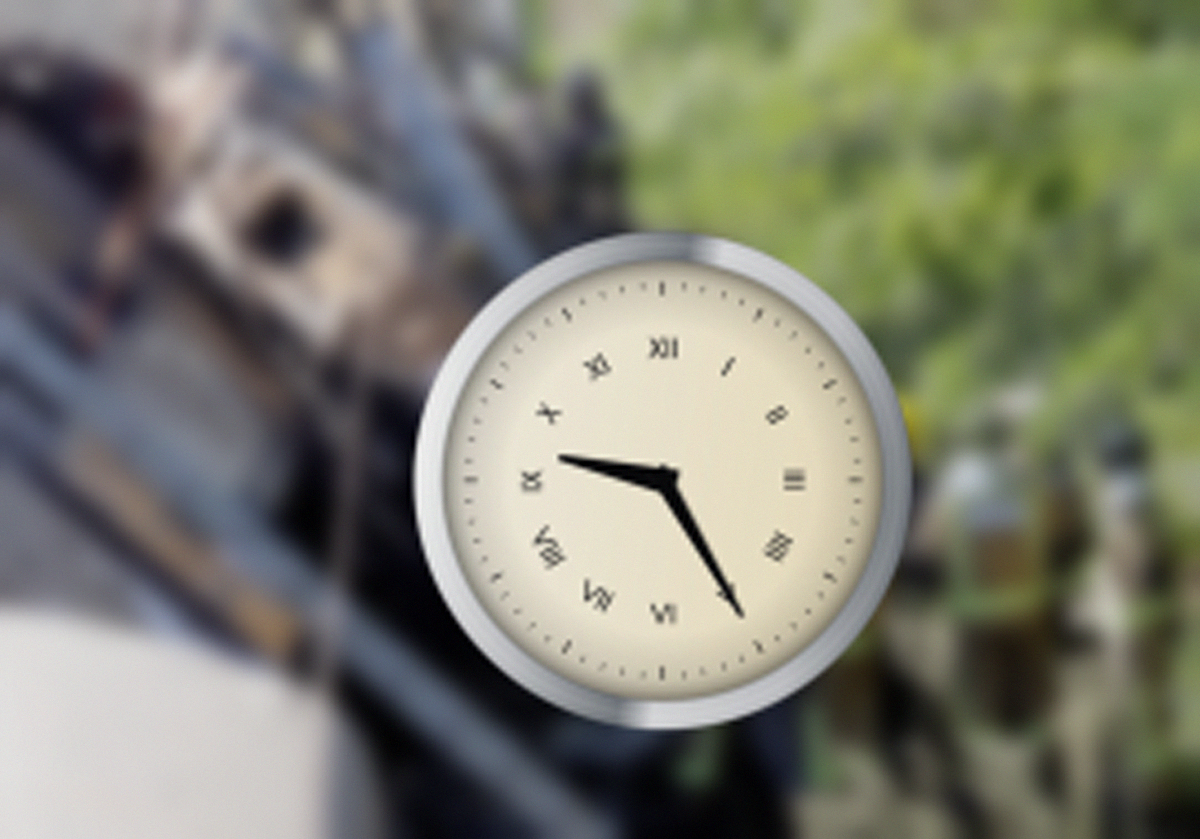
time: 9:25
